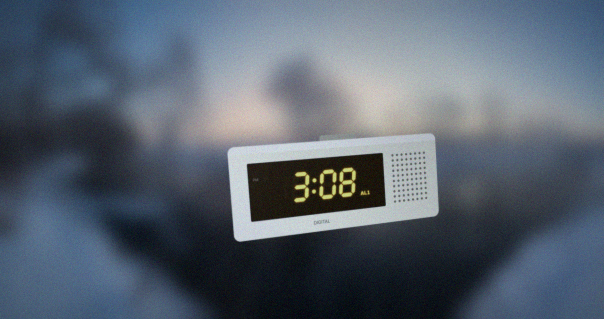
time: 3:08
